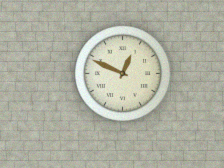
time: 12:49
